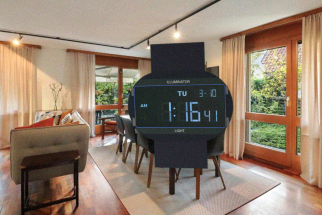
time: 1:16:41
